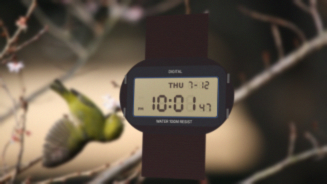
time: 10:01
